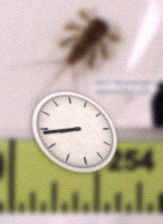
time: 8:44
